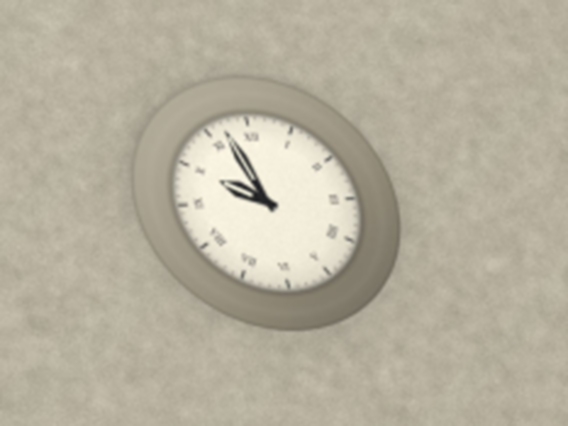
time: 9:57
